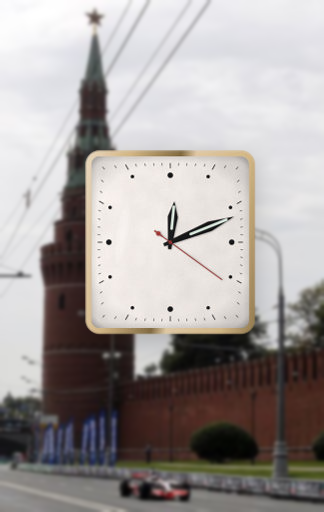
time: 12:11:21
